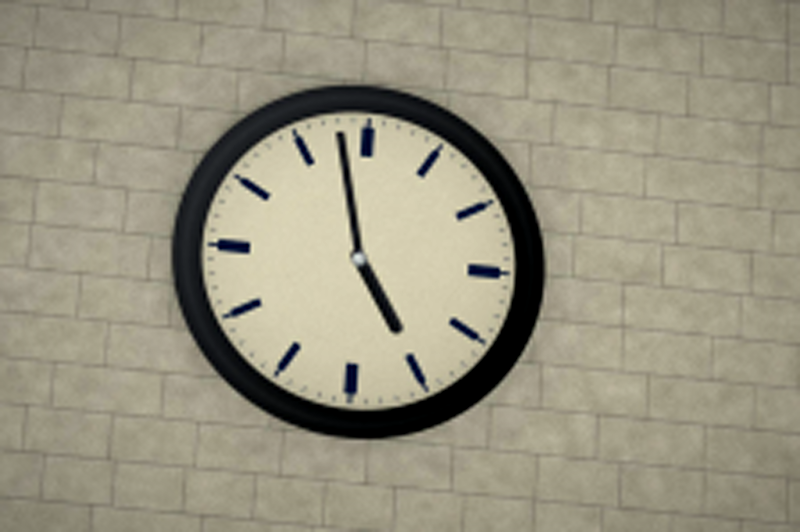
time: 4:58
